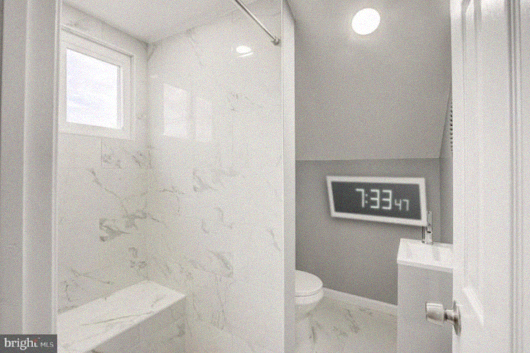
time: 7:33
